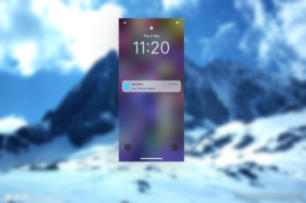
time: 11:20
